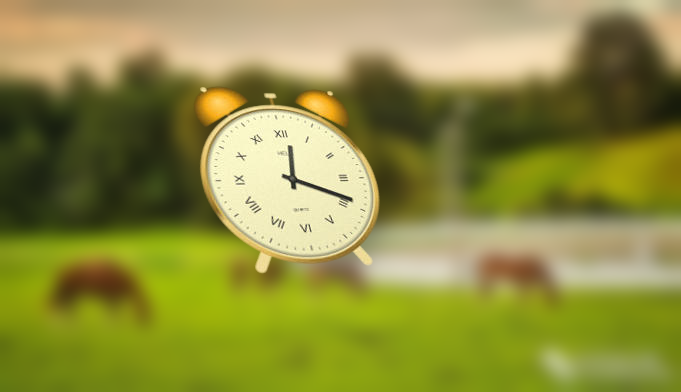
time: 12:19
